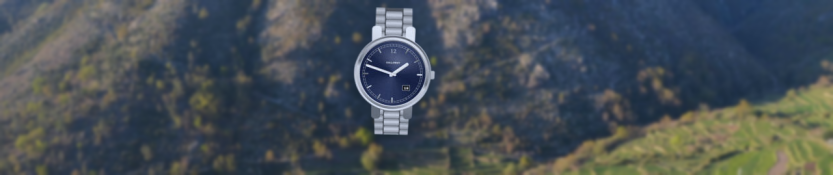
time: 1:48
